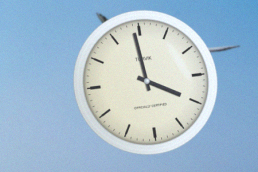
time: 3:59
